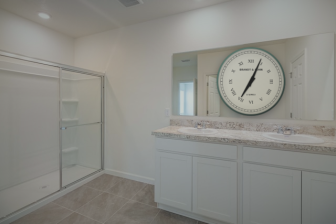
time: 7:04
